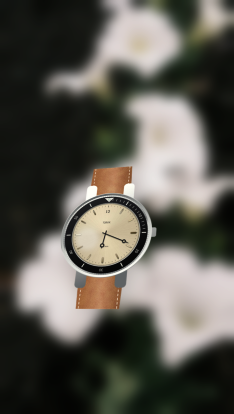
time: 6:19
